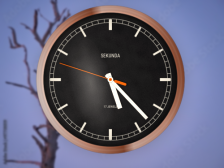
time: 5:22:48
